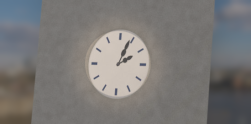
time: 2:04
